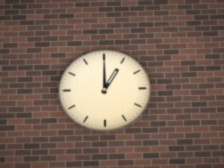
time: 1:00
